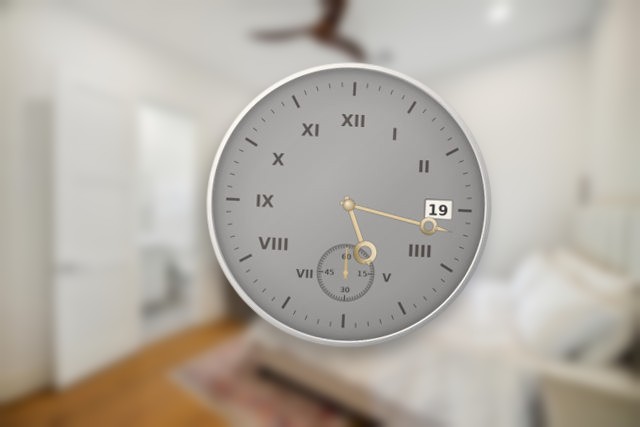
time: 5:17
